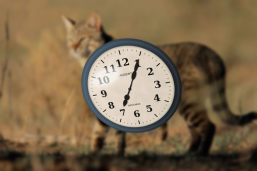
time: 7:05
